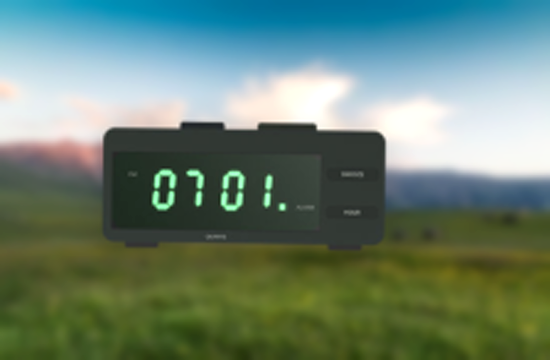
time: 7:01
